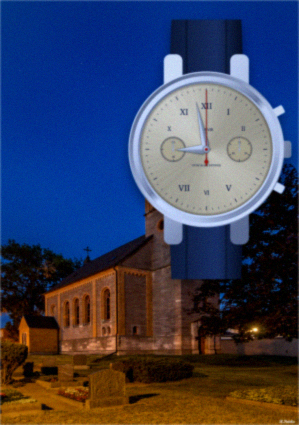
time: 8:58
